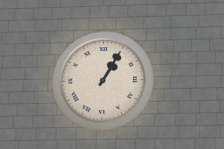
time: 1:05
